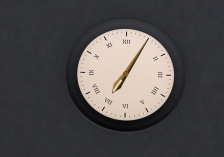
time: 7:05
